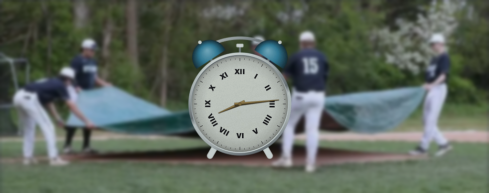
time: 8:14
